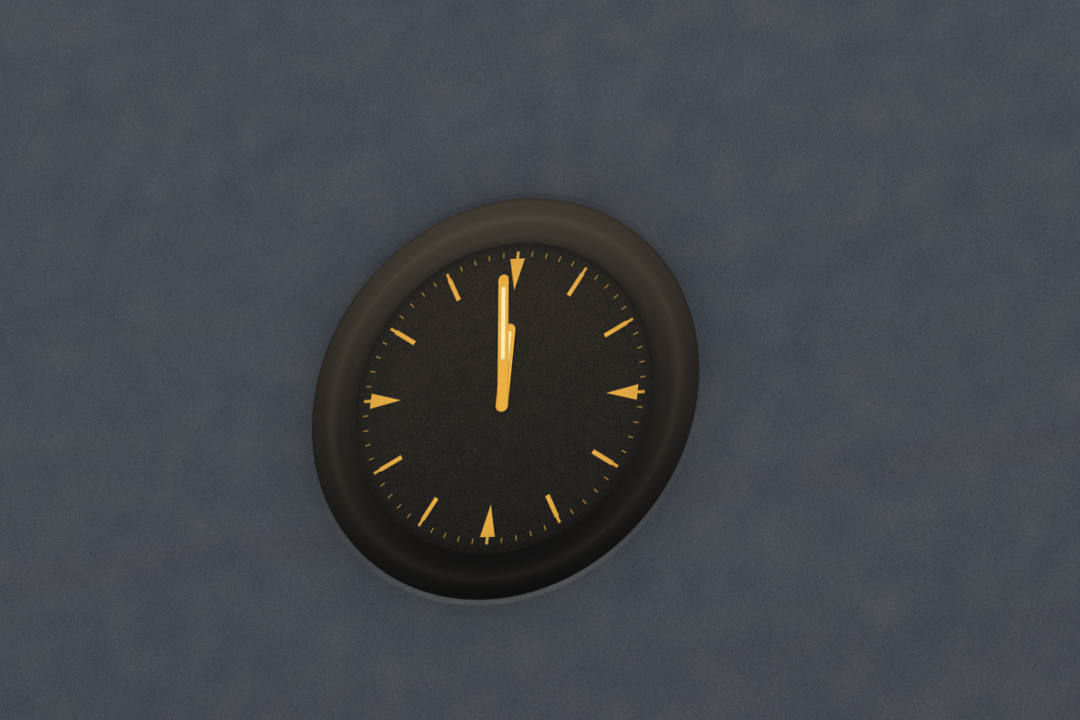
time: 11:59
